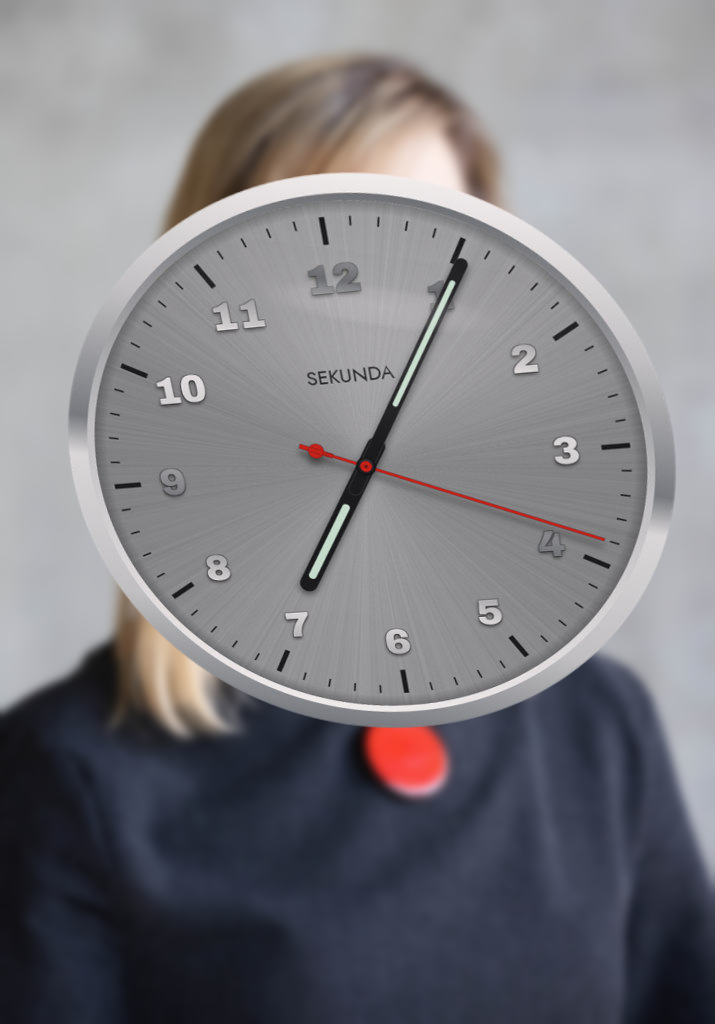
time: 7:05:19
